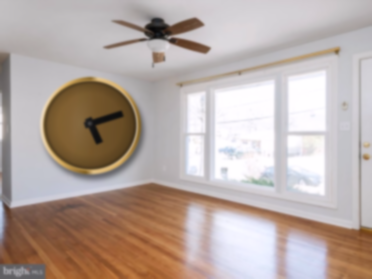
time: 5:12
